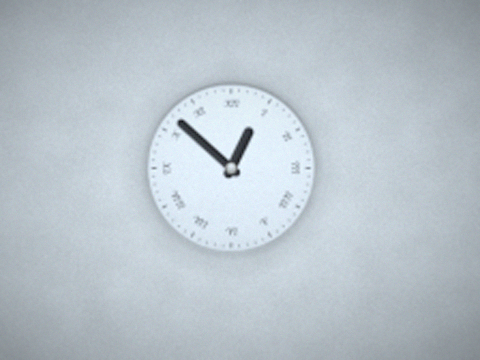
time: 12:52
